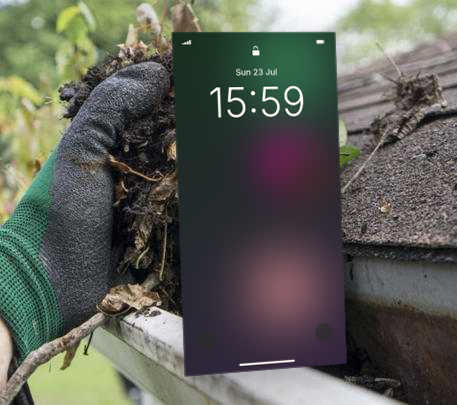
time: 15:59
